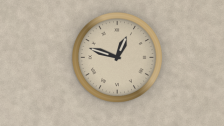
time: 12:48
